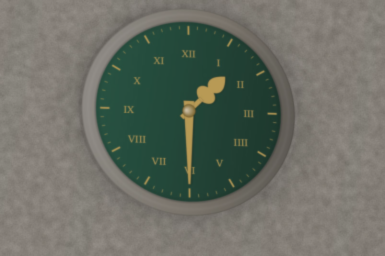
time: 1:30
